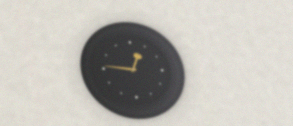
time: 12:46
